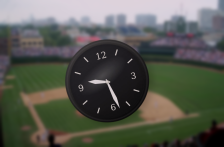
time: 9:28
